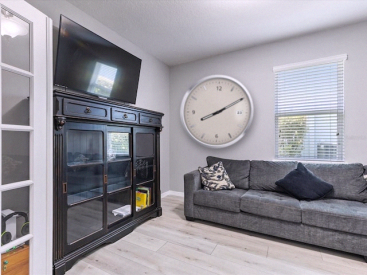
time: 8:10
